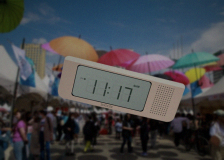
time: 11:17
